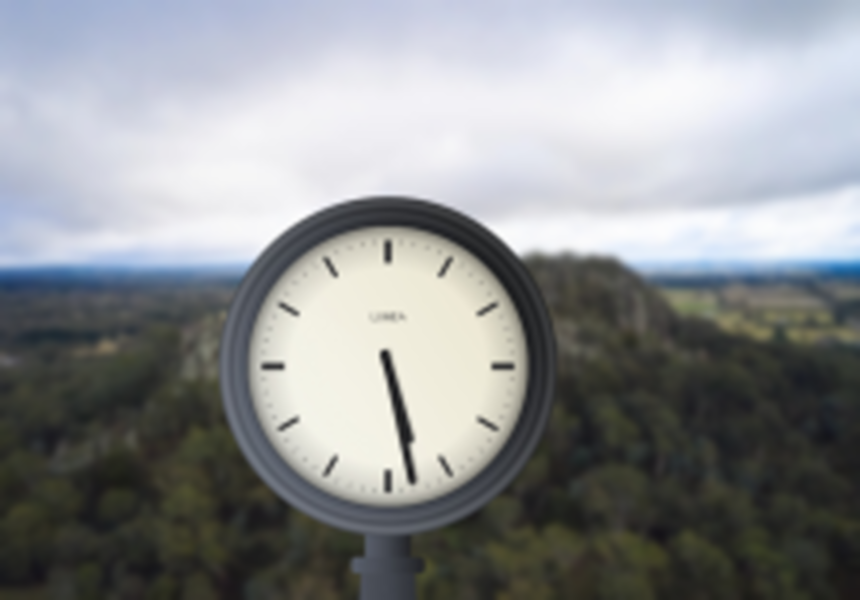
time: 5:28
